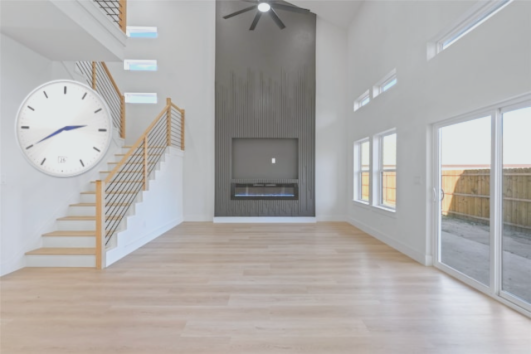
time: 2:40
